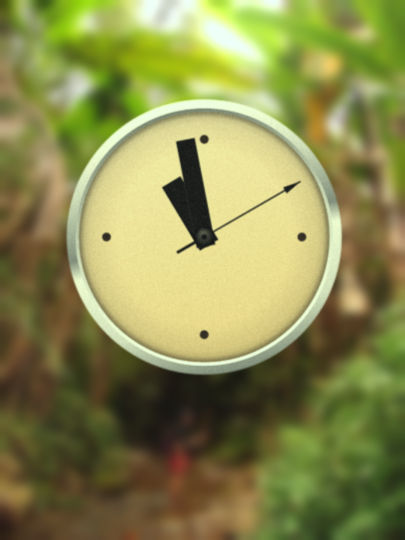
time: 10:58:10
